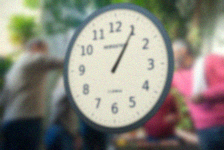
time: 1:05
